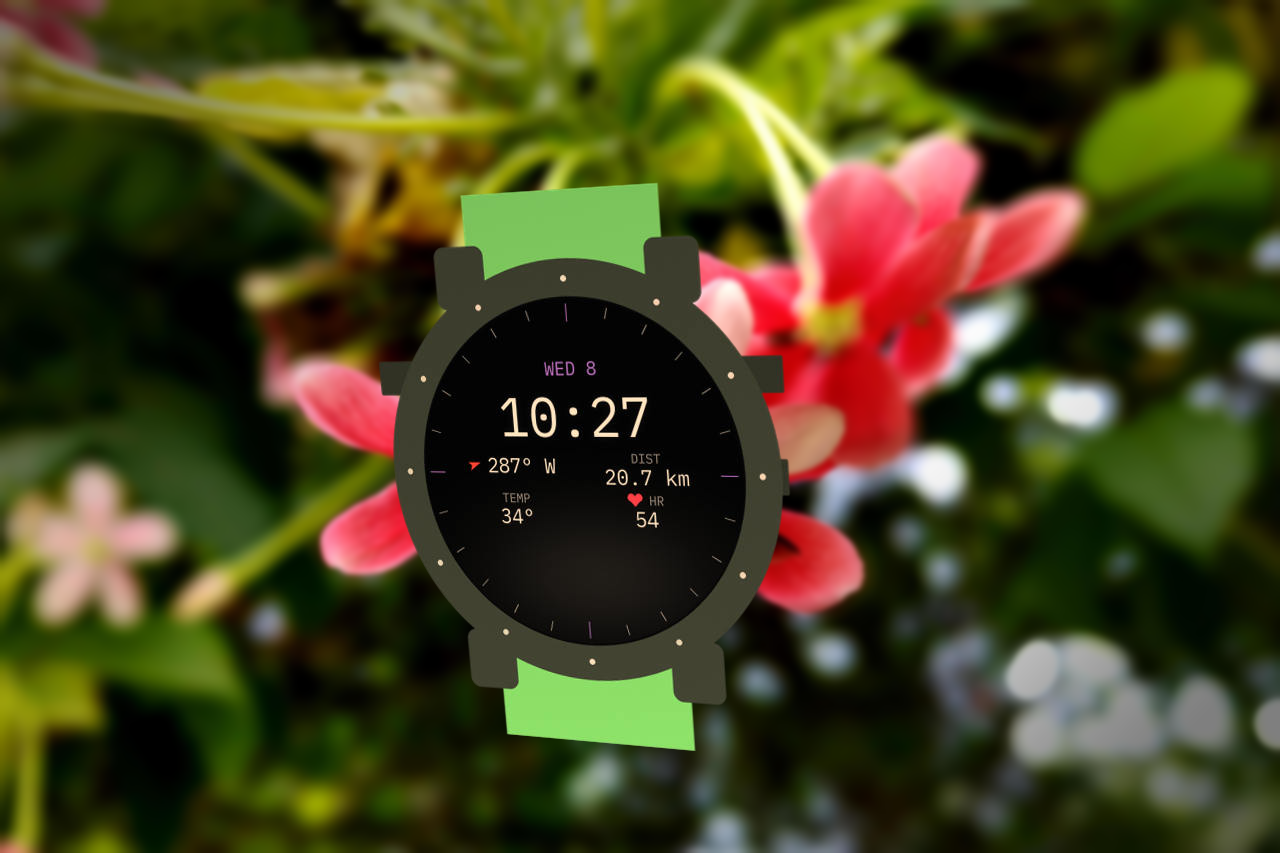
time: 10:27
